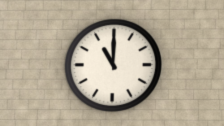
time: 11:00
